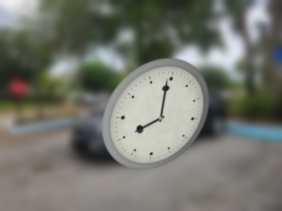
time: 7:59
